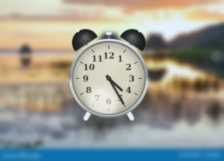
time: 4:25
